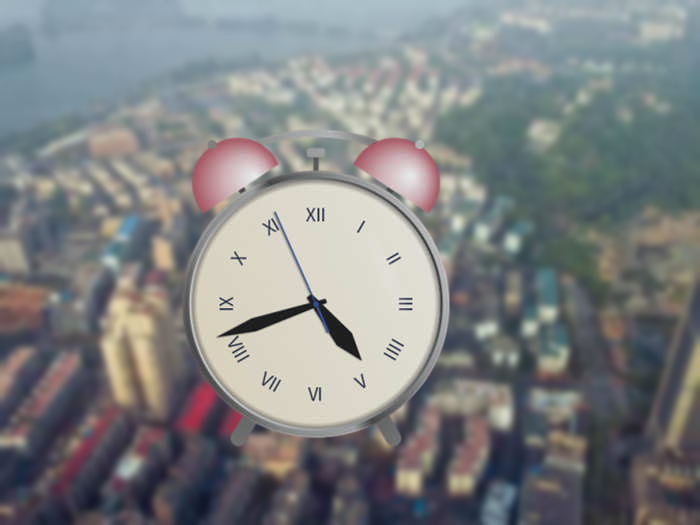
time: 4:41:56
